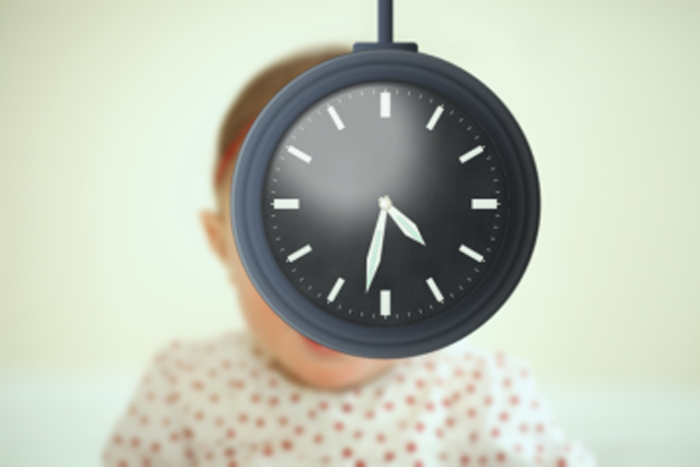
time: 4:32
